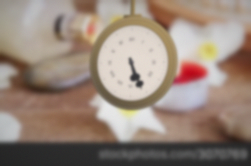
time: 5:26
